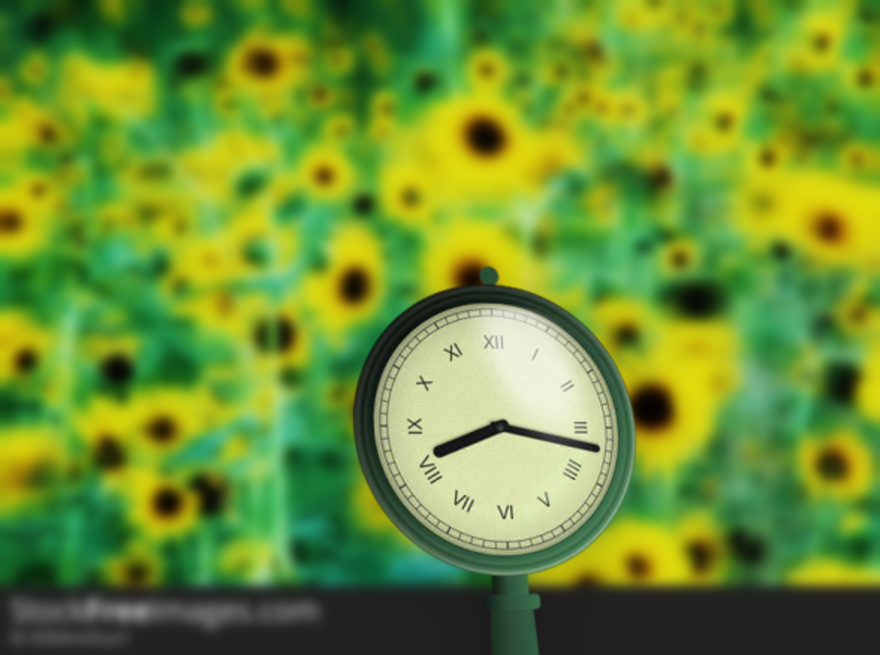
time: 8:17
